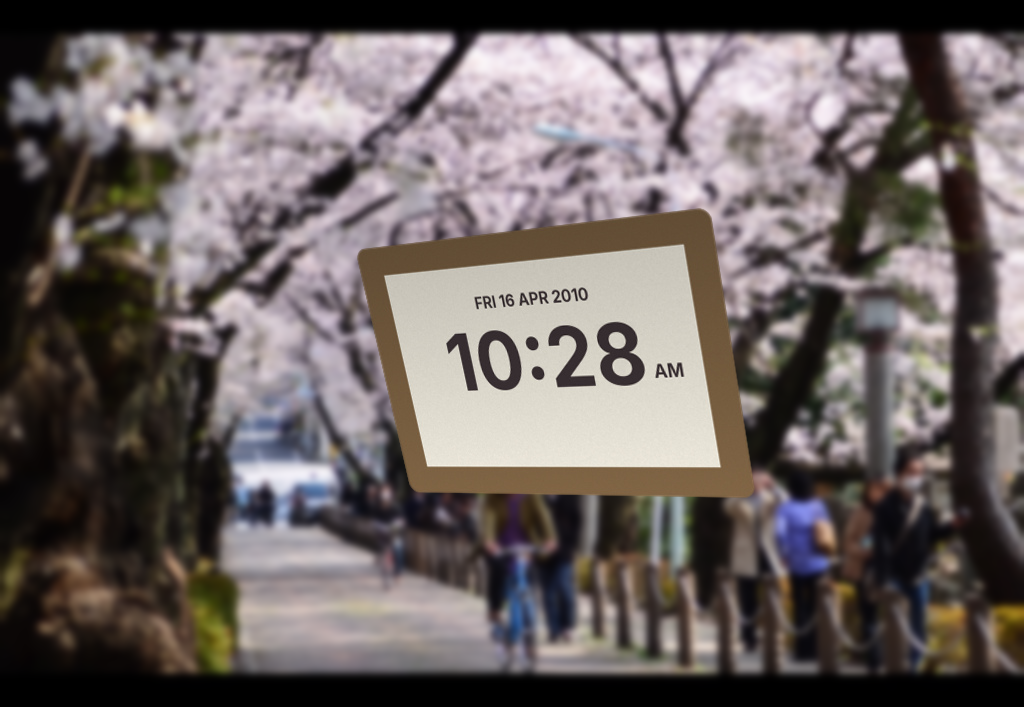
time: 10:28
